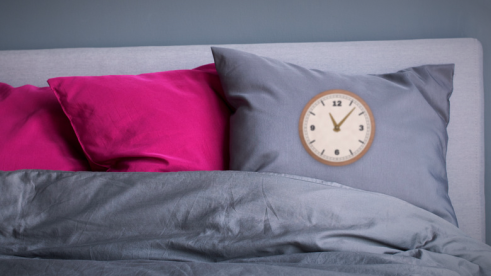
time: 11:07
